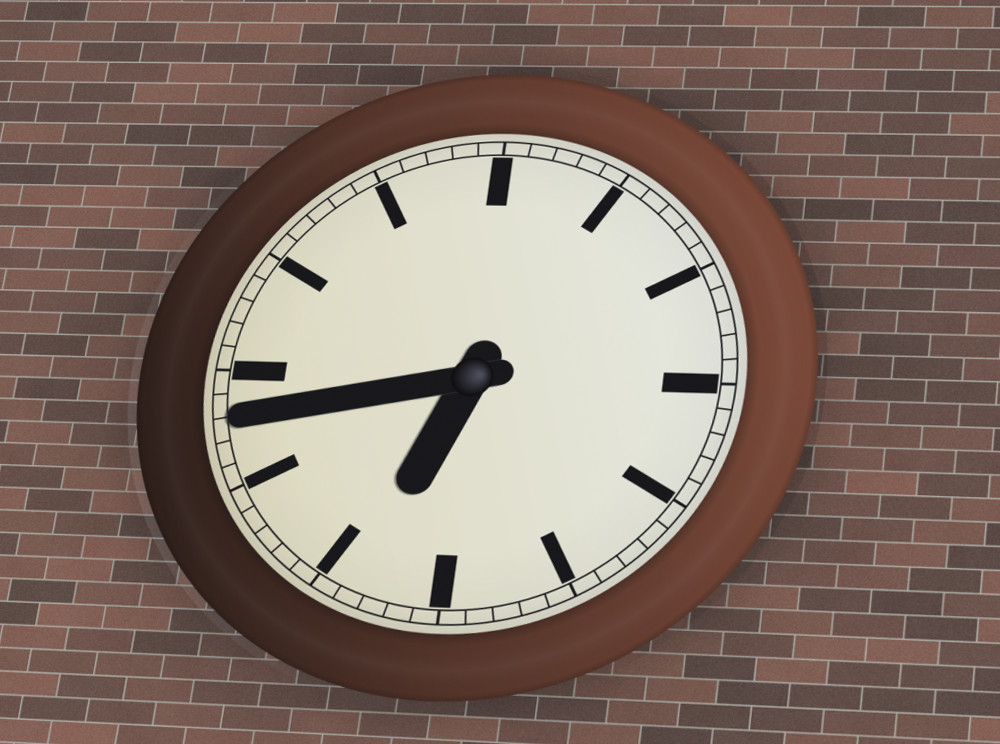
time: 6:43
